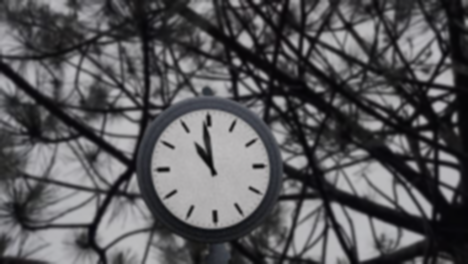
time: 10:59
